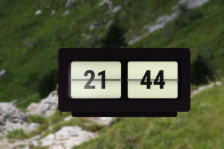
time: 21:44
